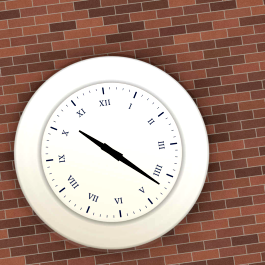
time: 10:22
